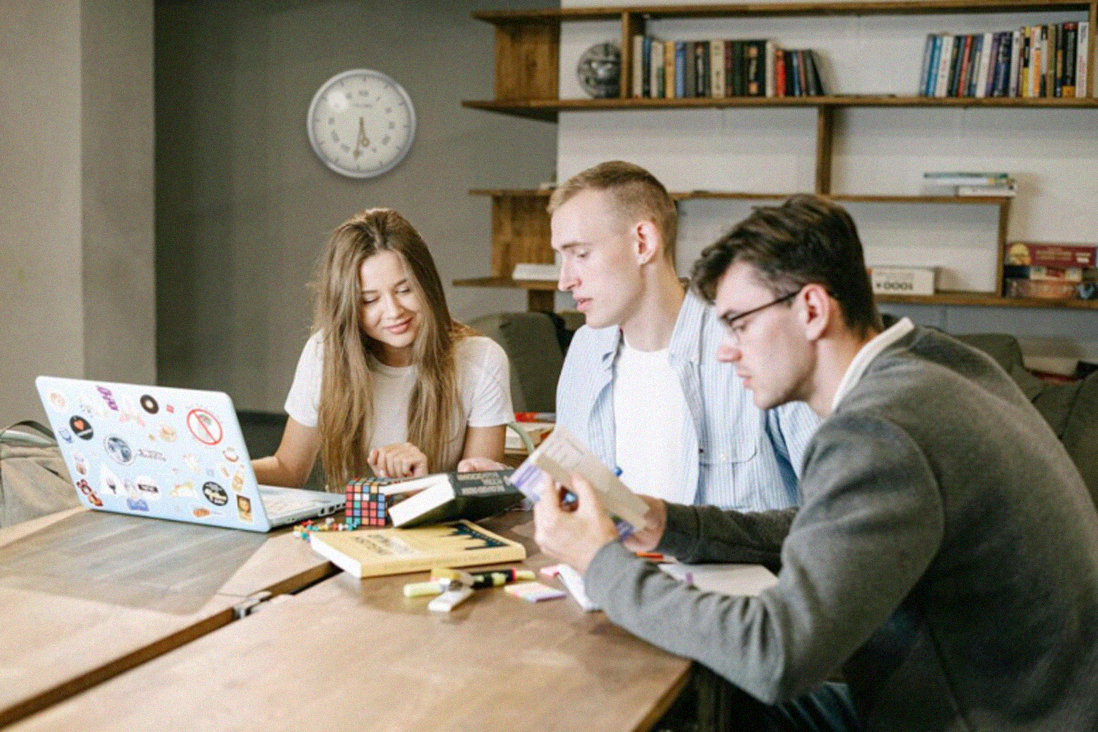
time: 5:31
